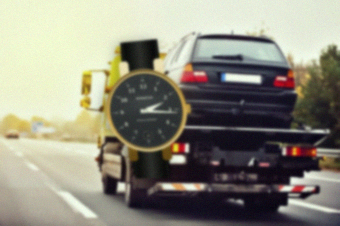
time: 2:16
